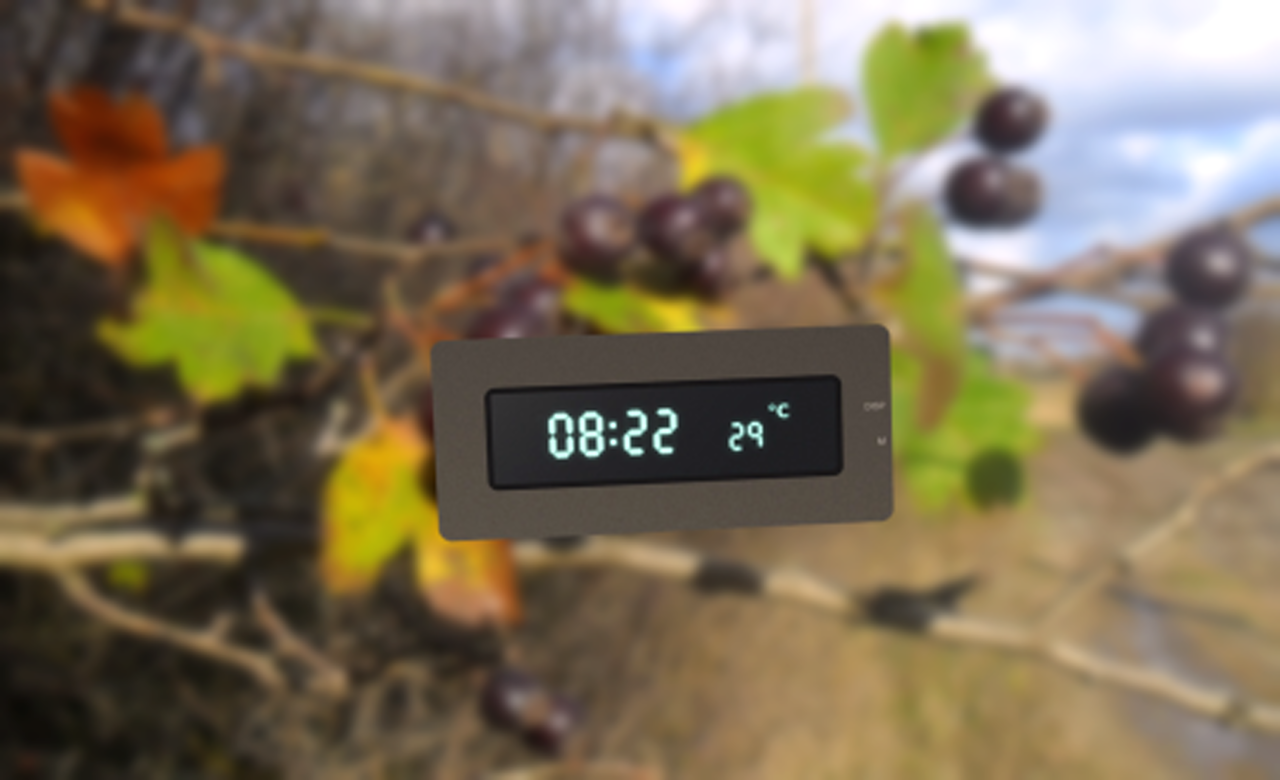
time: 8:22
